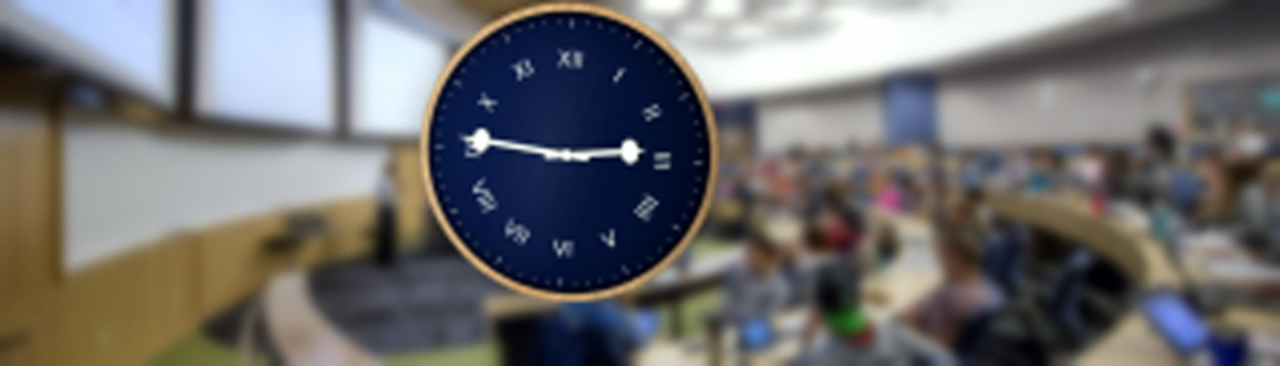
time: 2:46
